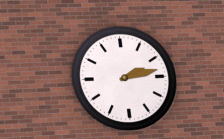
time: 2:13
